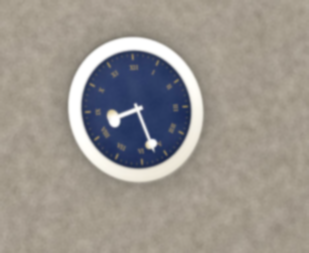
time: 8:27
